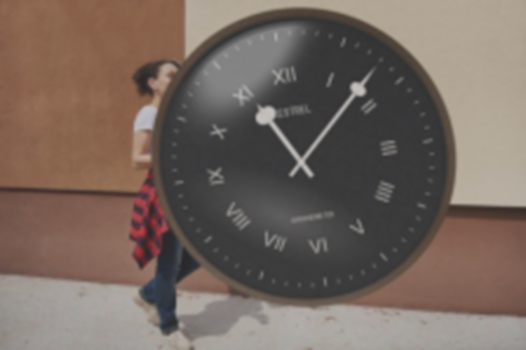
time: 11:08
